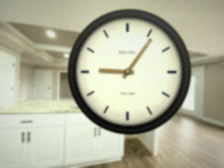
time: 9:06
